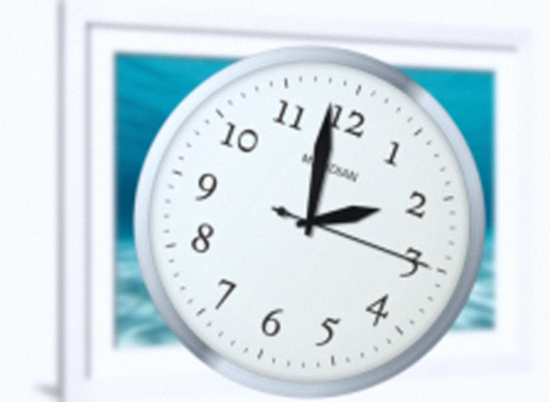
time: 1:58:15
